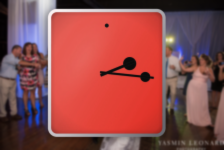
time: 2:16
